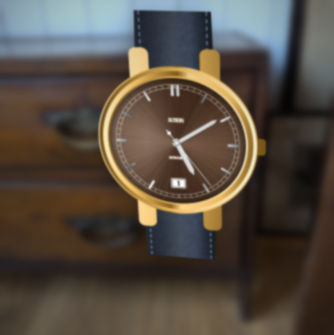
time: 5:09:24
